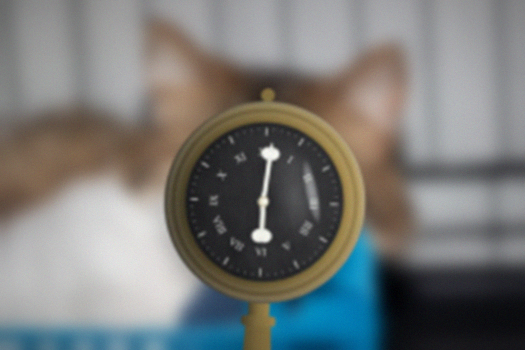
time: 6:01
